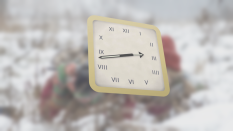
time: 2:43
